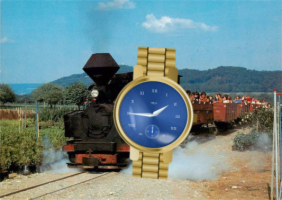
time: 1:45
